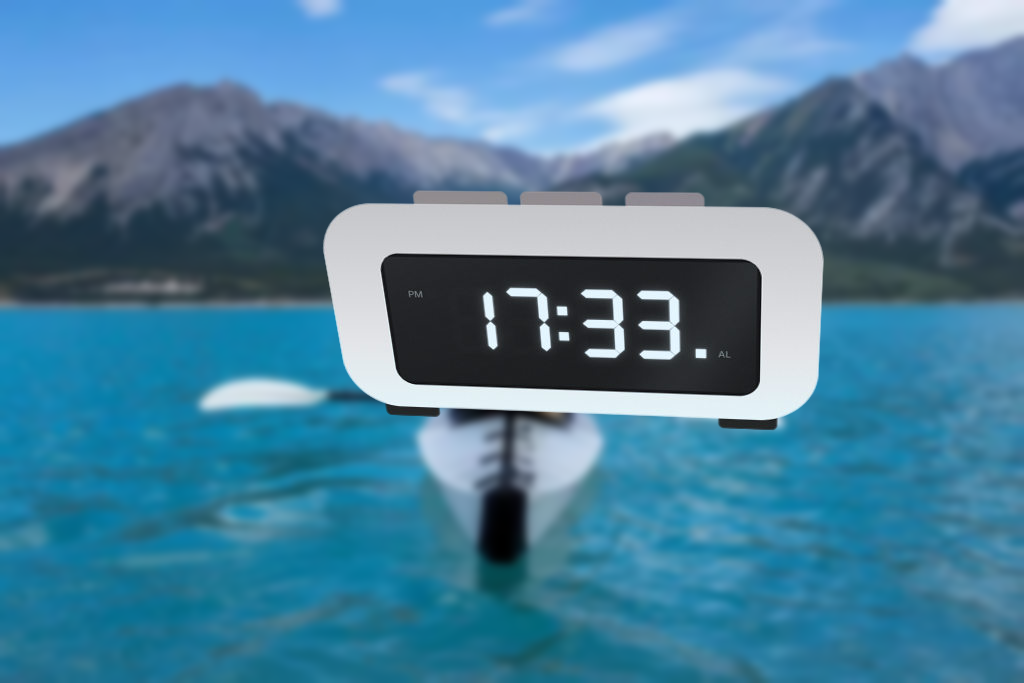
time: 17:33
